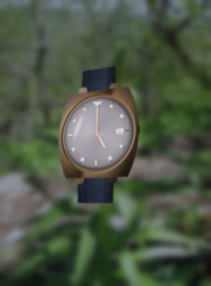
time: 5:00
